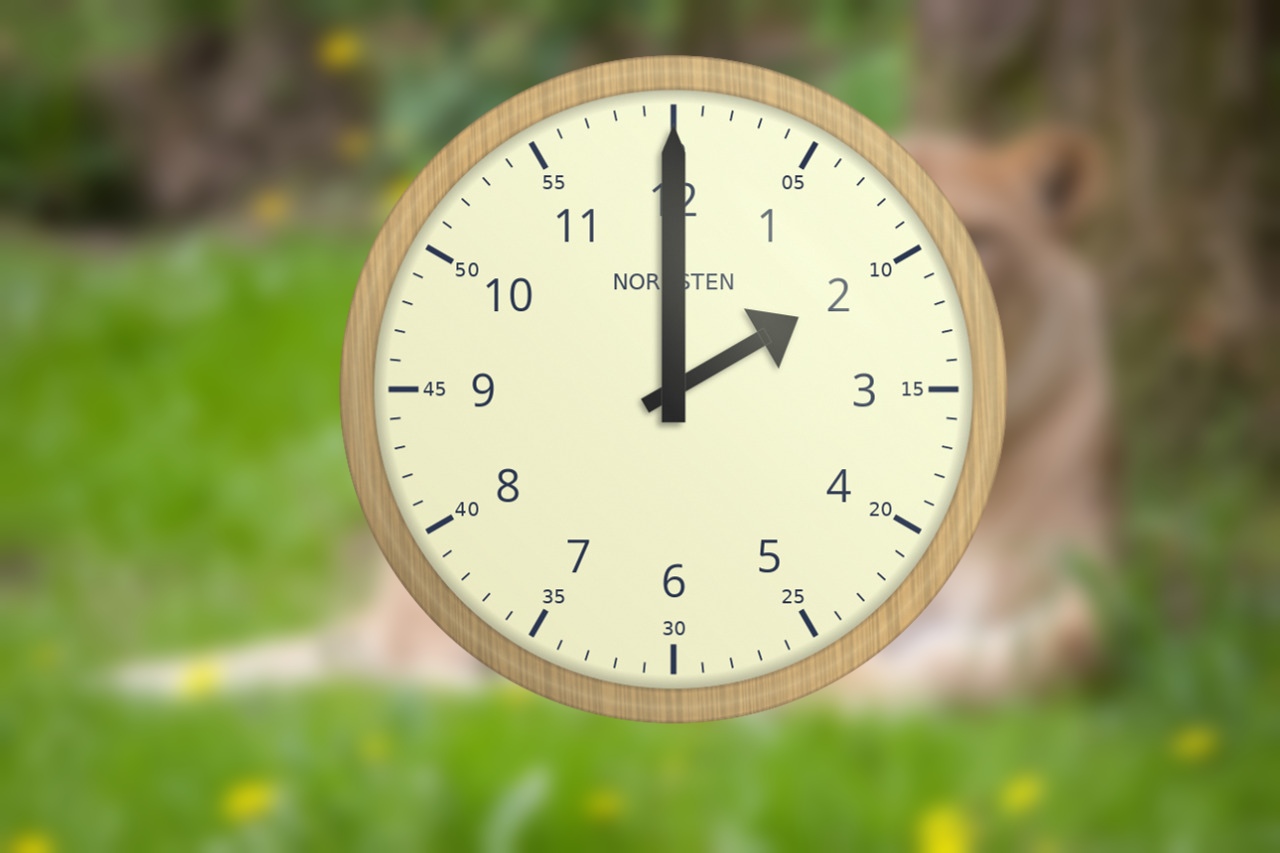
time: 2:00
